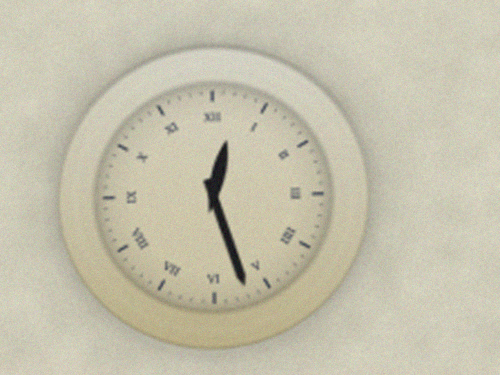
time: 12:27
